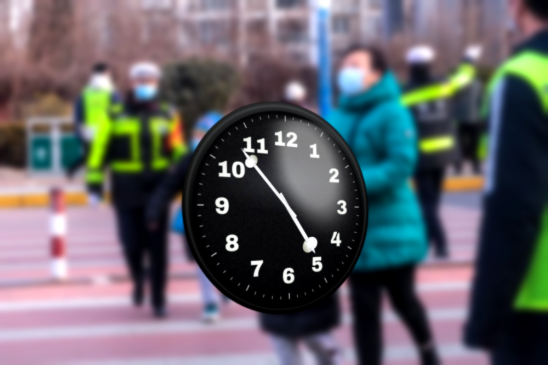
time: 4:53
